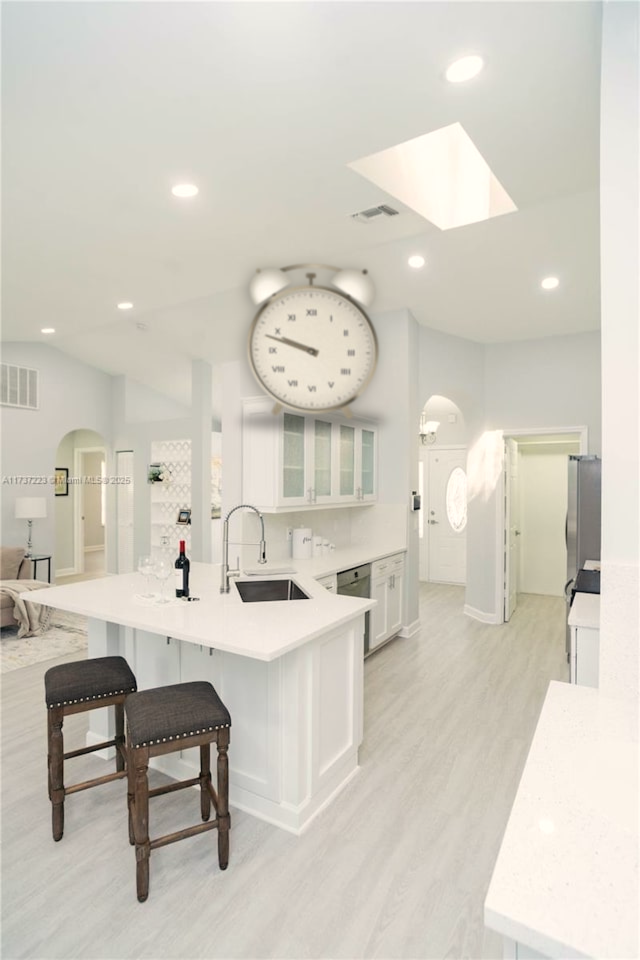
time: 9:48
